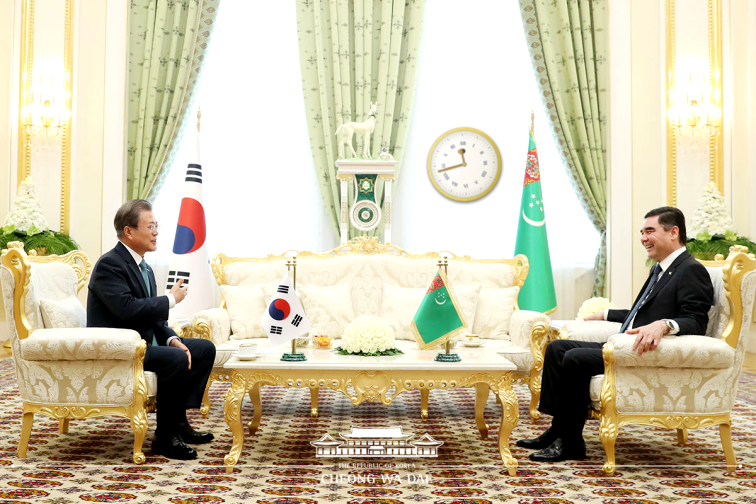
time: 11:43
